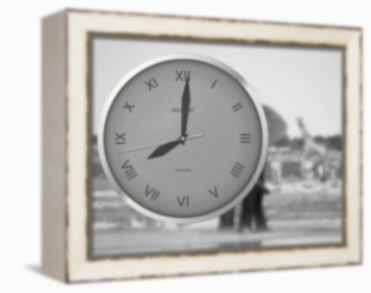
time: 8:00:43
